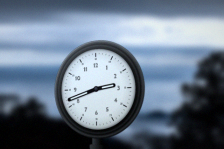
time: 2:42
